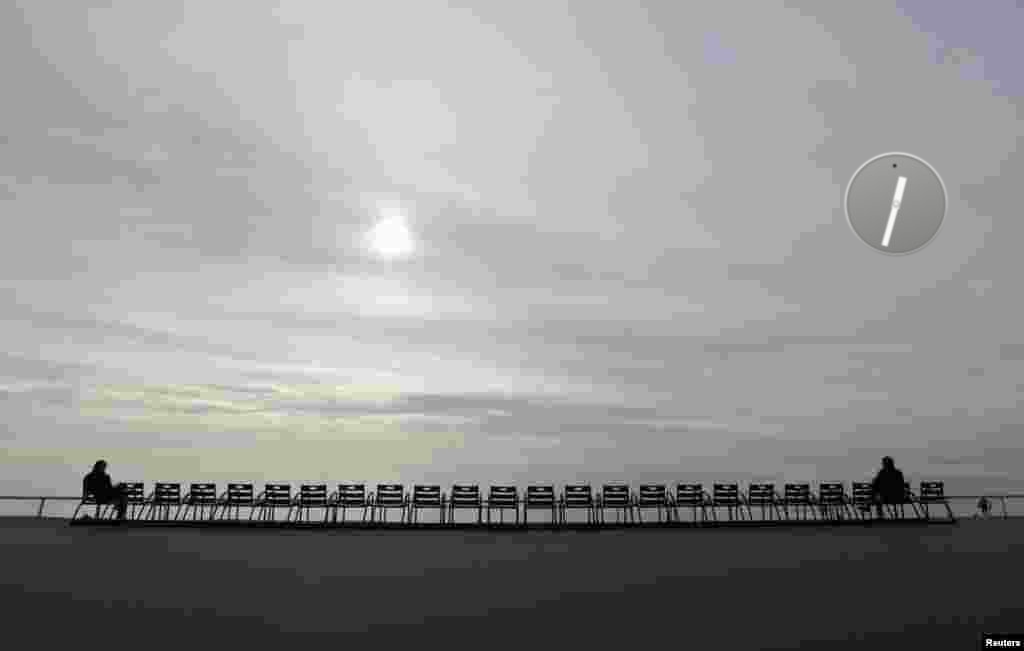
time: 12:33
